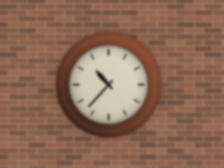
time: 10:37
